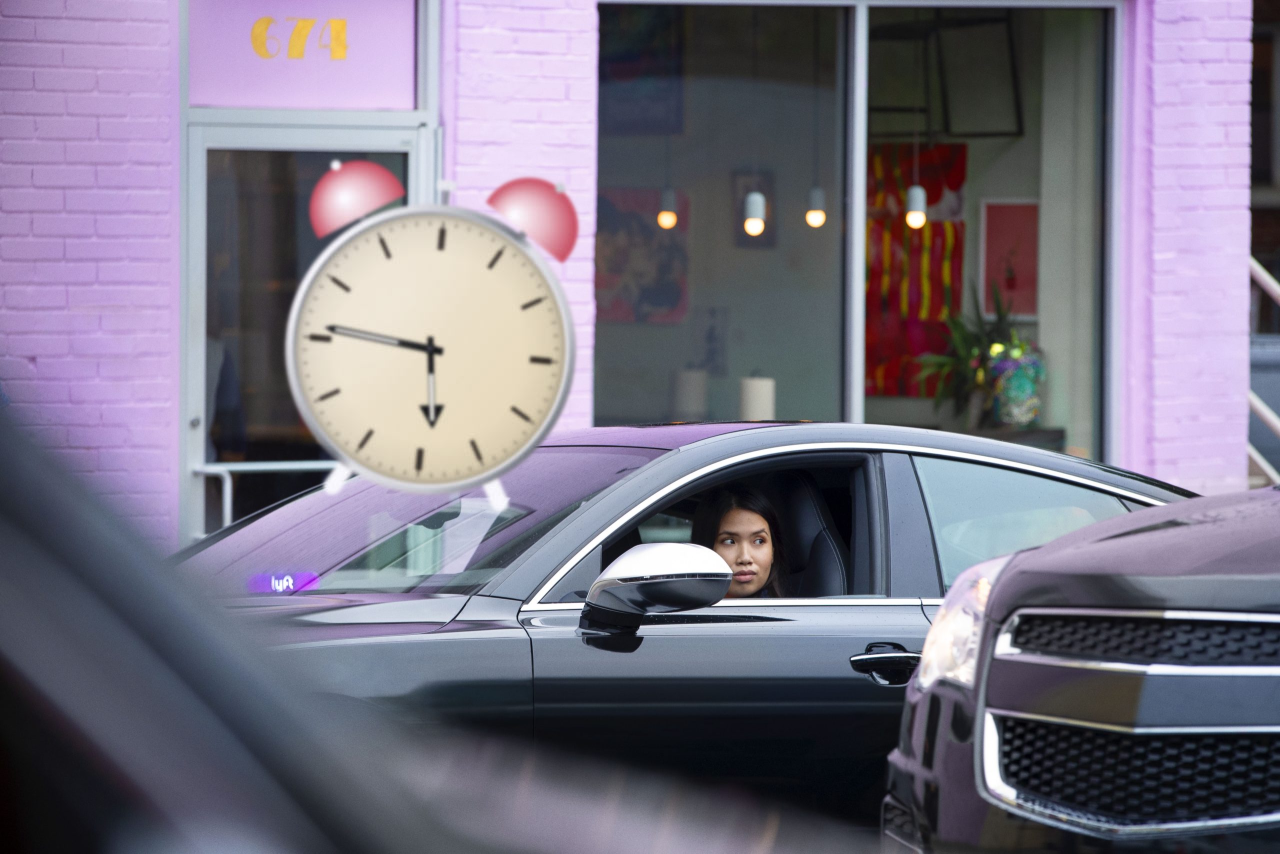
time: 5:46
